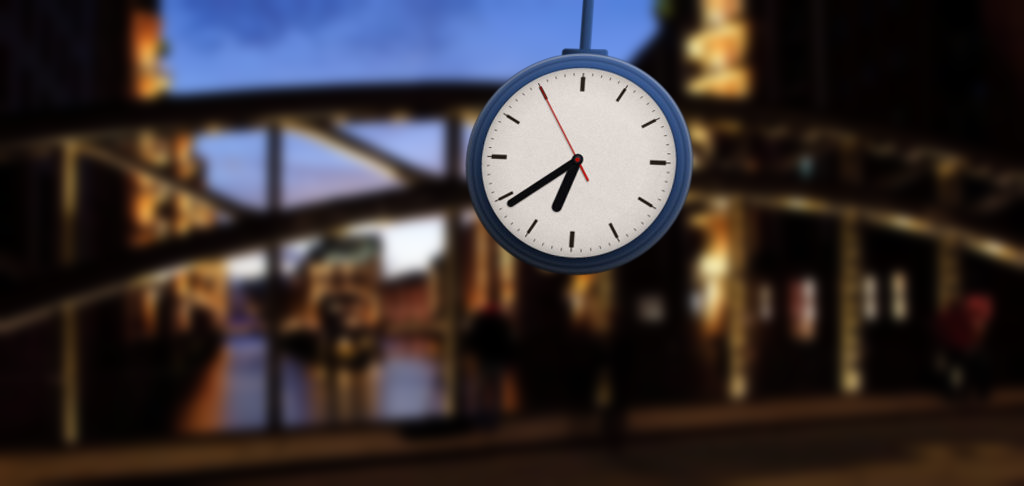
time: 6:38:55
